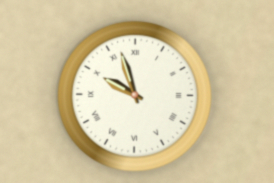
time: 9:57
